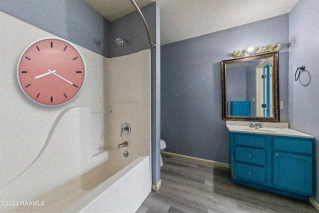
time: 8:20
